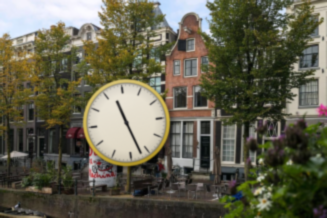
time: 11:27
